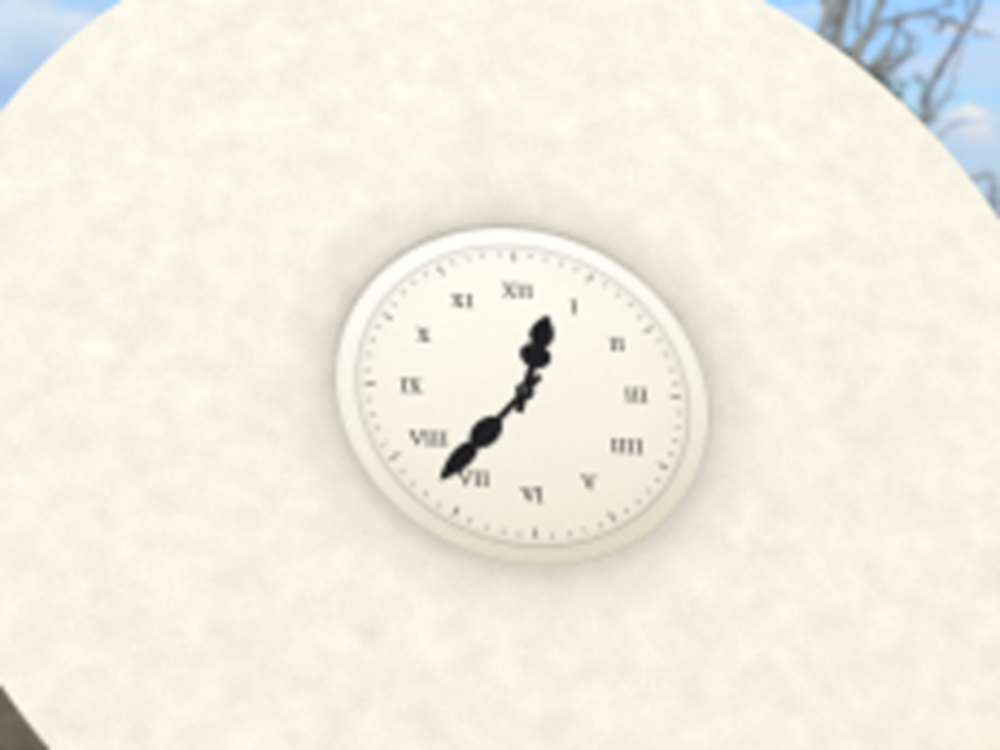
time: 12:37
